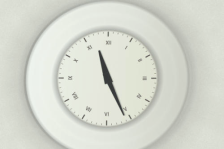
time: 11:26
